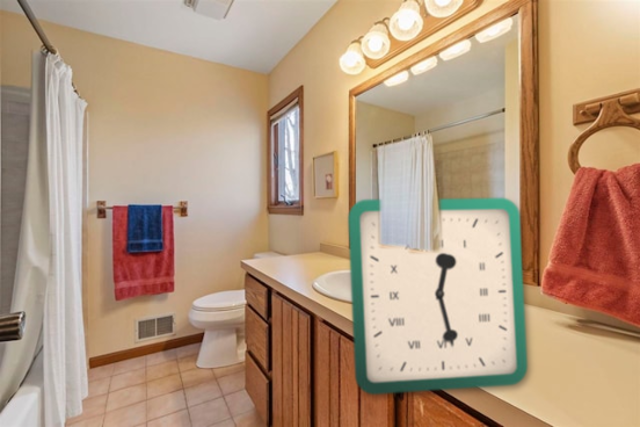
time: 12:28
